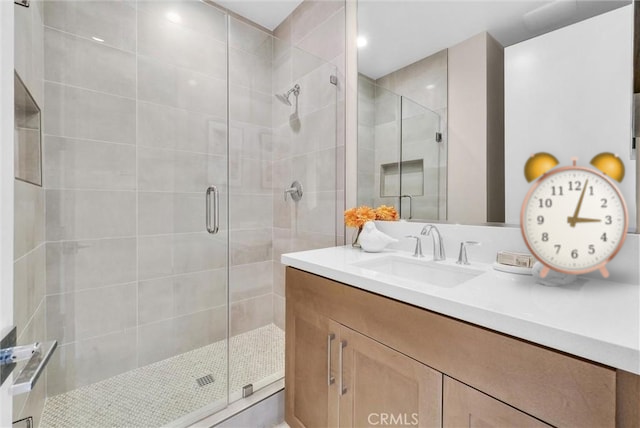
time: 3:03
